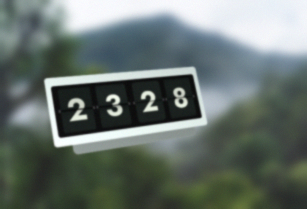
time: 23:28
